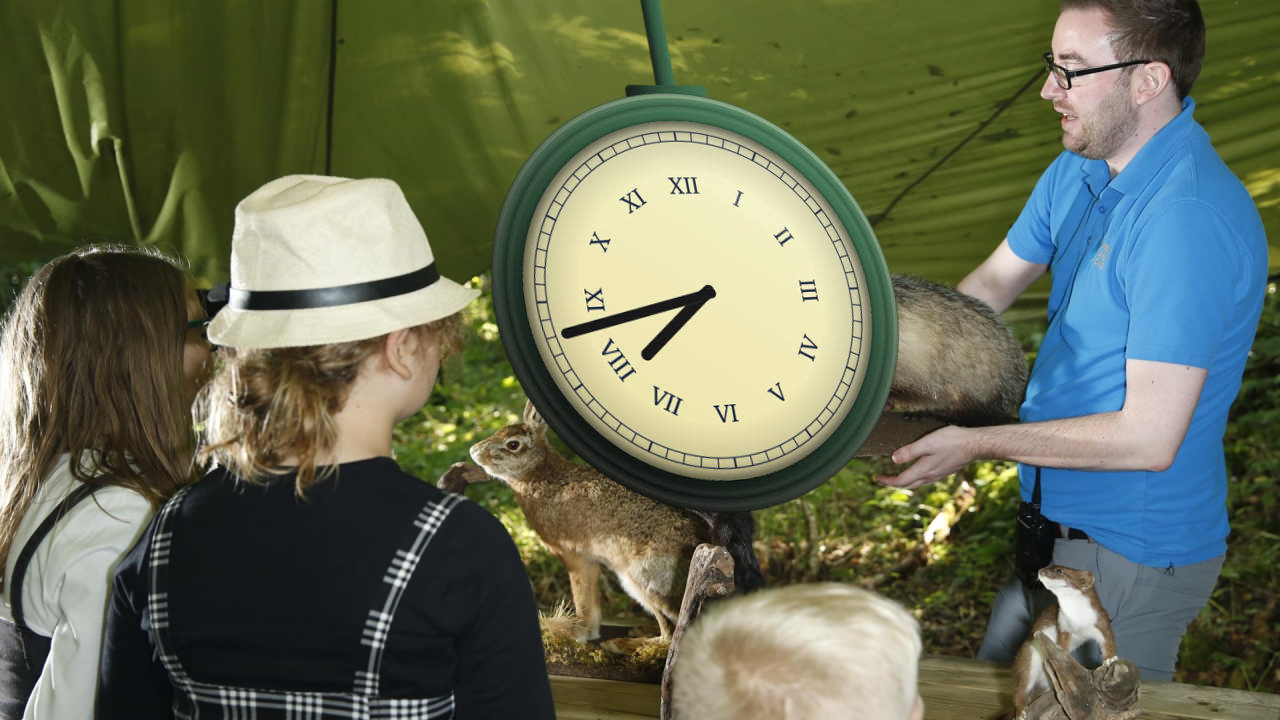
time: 7:43
